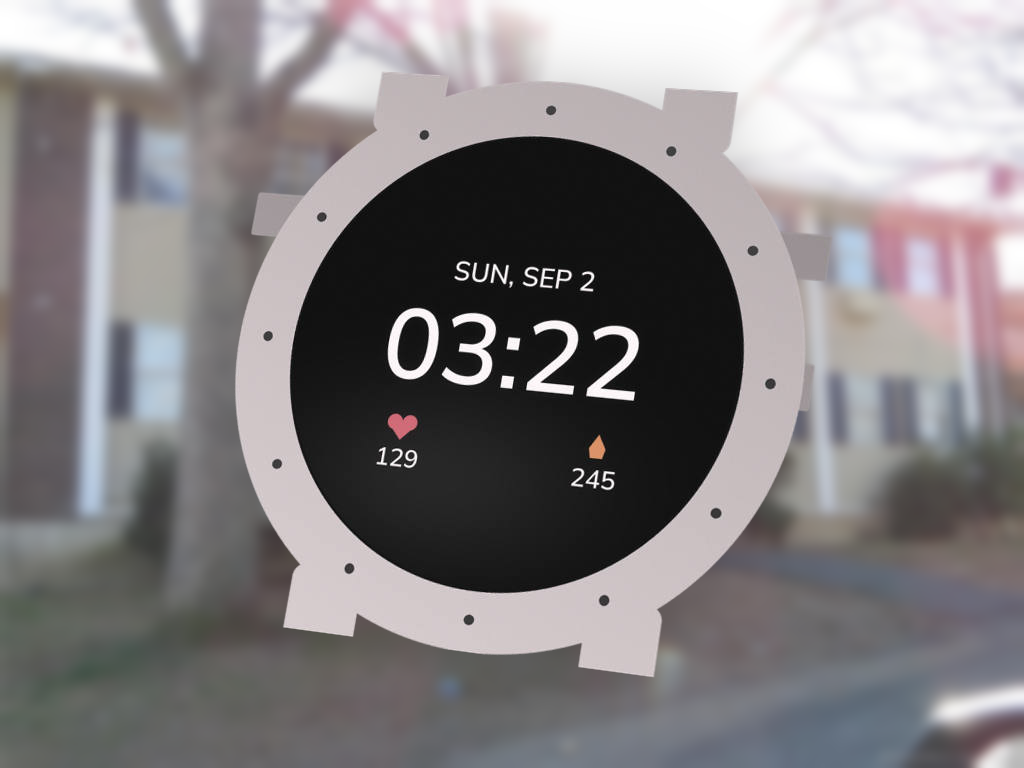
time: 3:22
